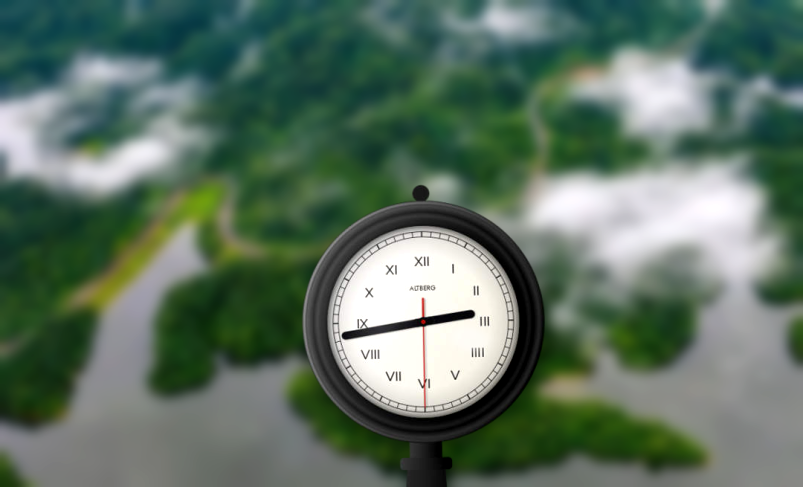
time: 2:43:30
